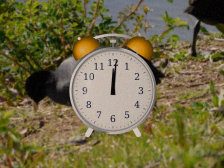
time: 12:01
